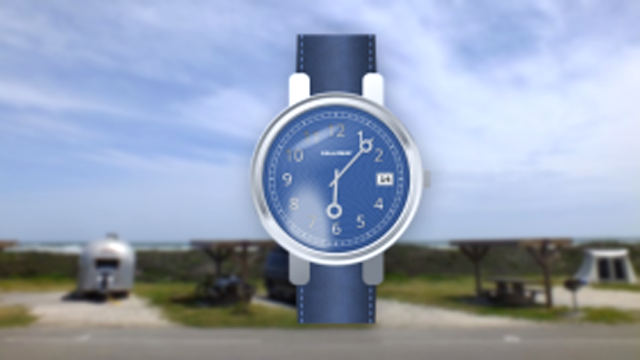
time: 6:07
